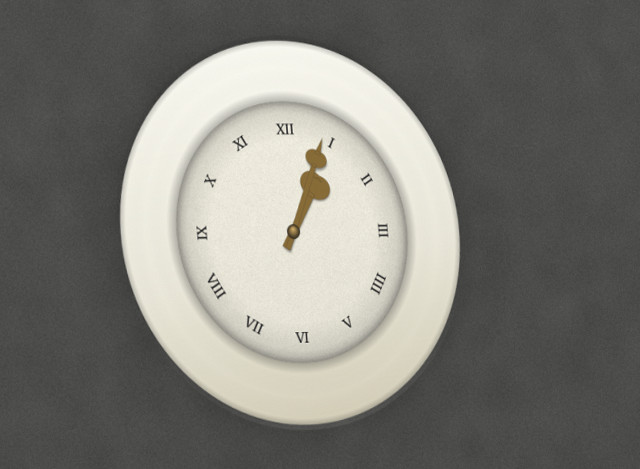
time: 1:04
